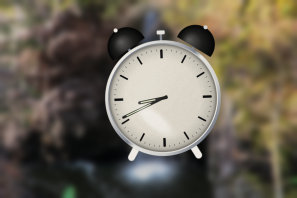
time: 8:41
